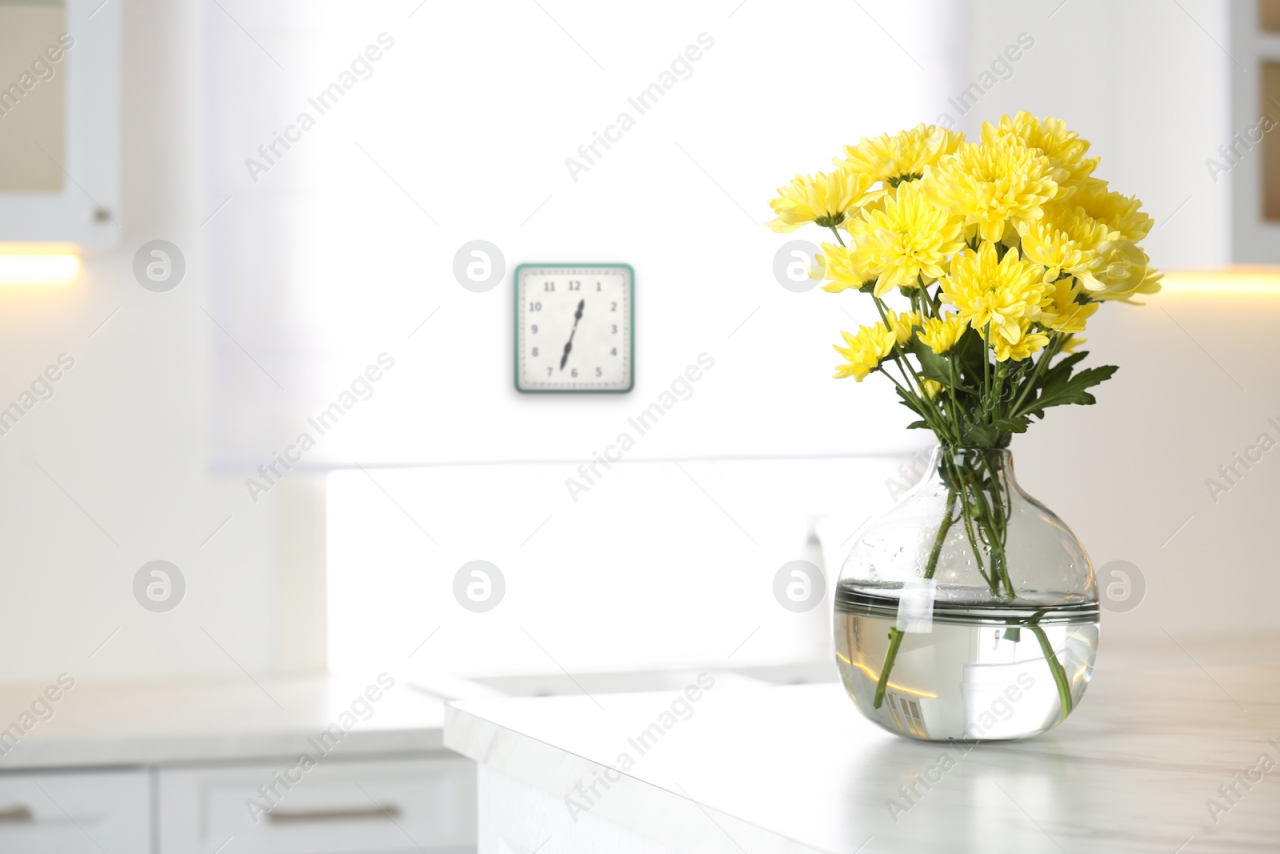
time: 12:33
